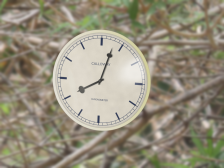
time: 8:03
